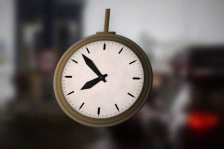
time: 7:53
